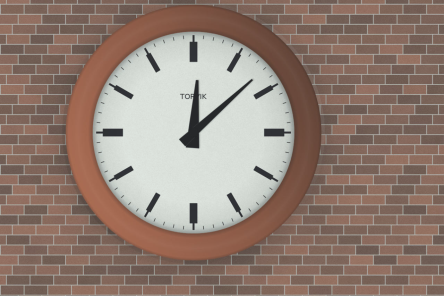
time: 12:08
